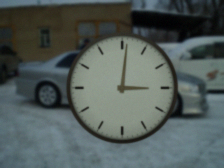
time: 3:01
